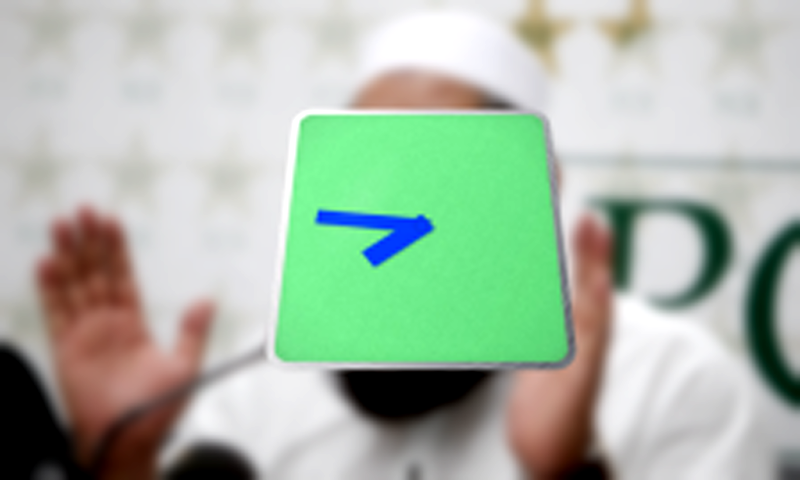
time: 7:46
